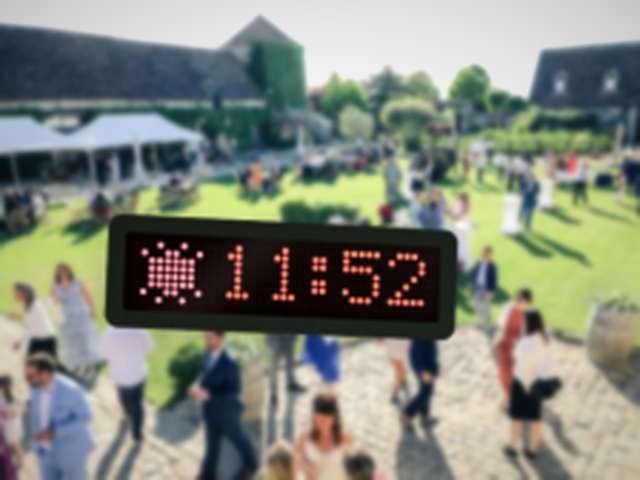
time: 11:52
